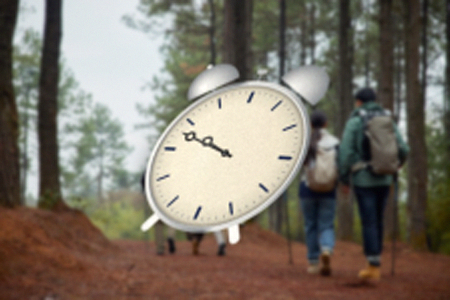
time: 9:48
